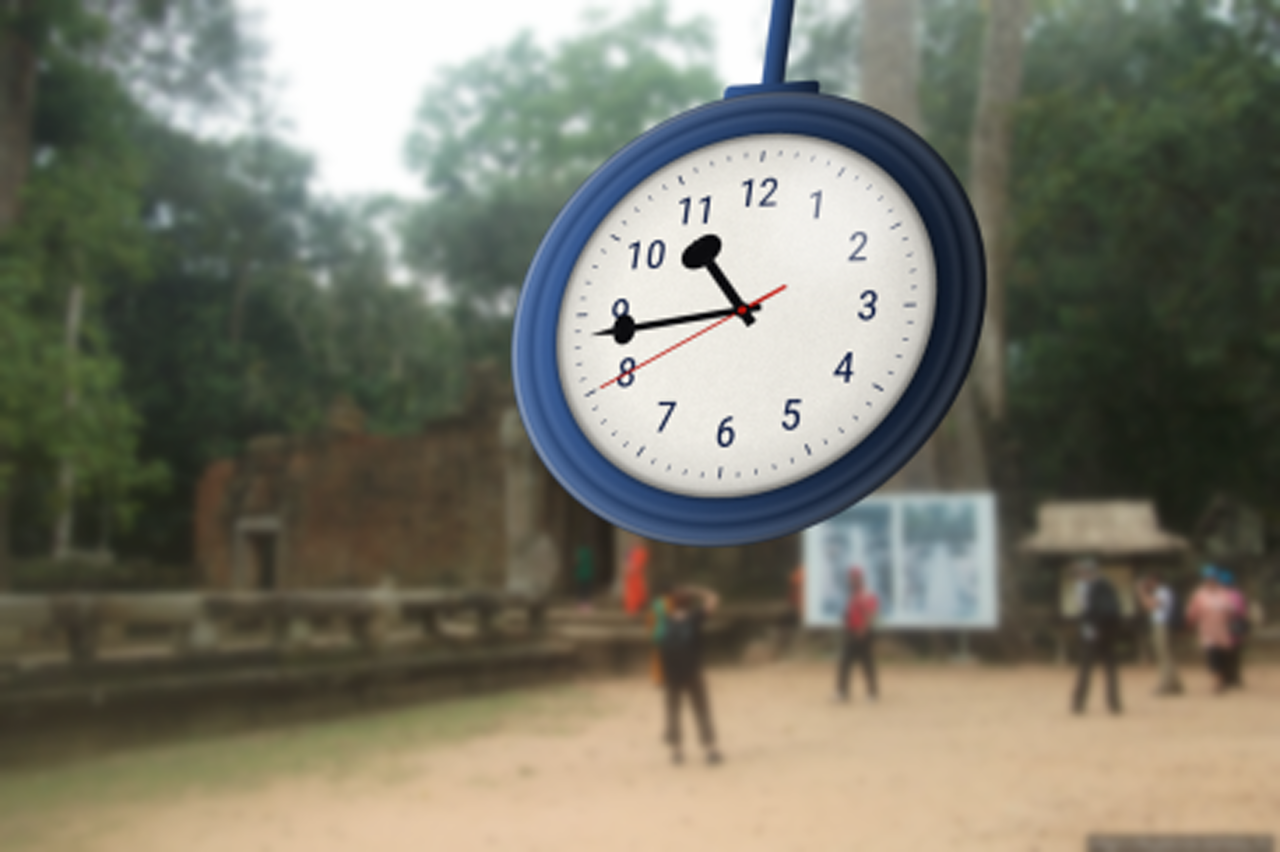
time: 10:43:40
